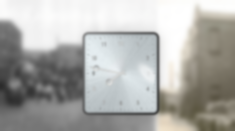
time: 7:47
